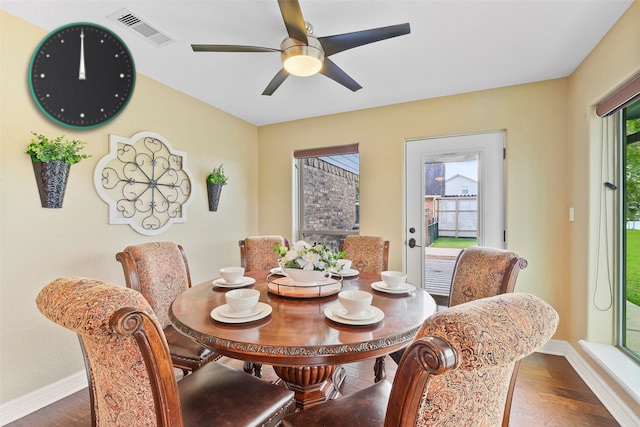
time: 12:00
